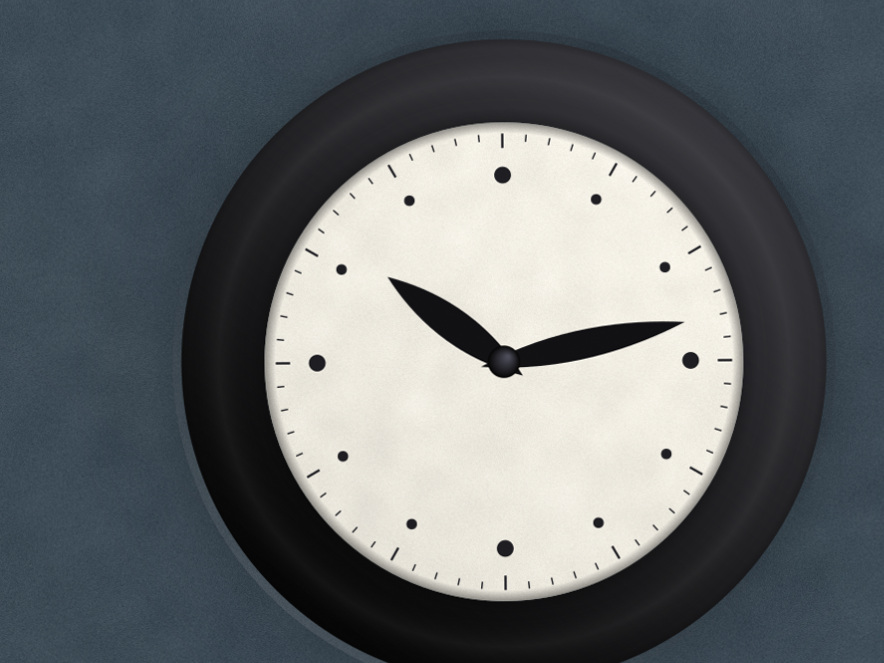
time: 10:13
